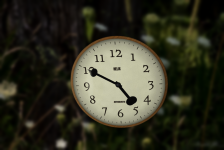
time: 4:50
